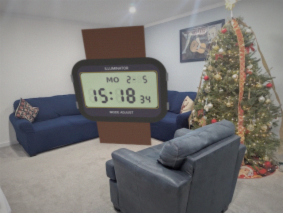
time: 15:18
